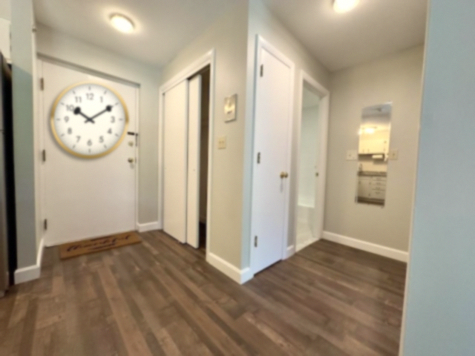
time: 10:10
